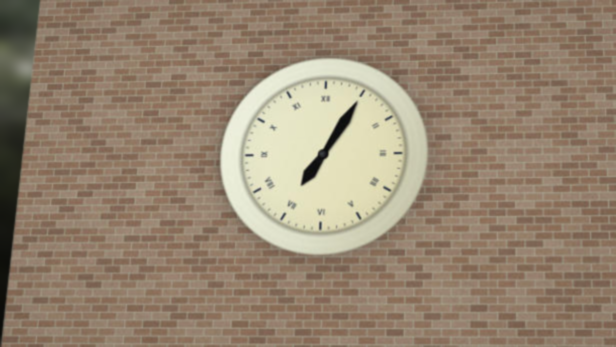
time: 7:05
